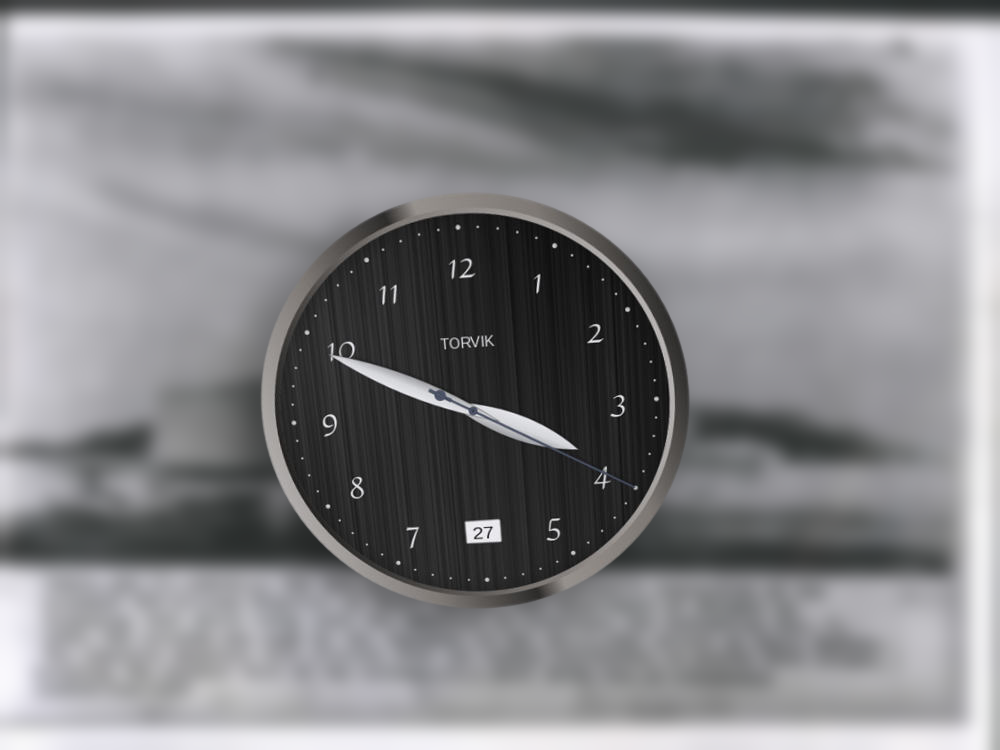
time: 3:49:20
